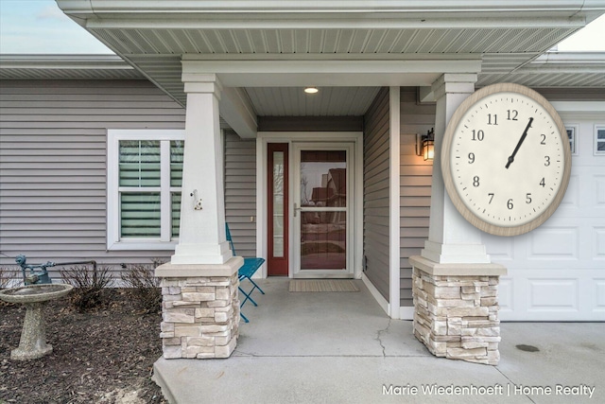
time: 1:05
